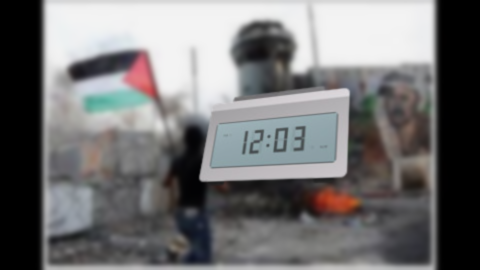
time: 12:03
